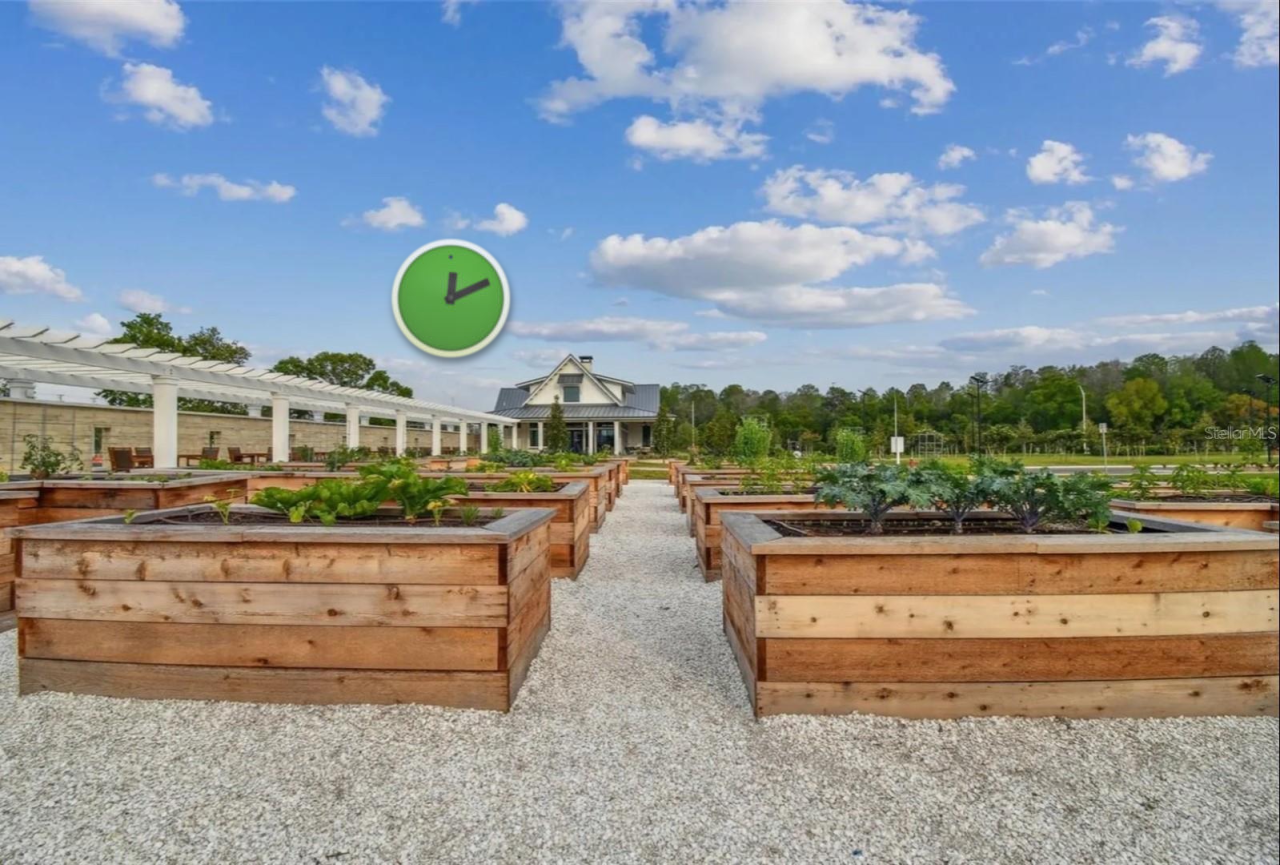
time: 12:11
